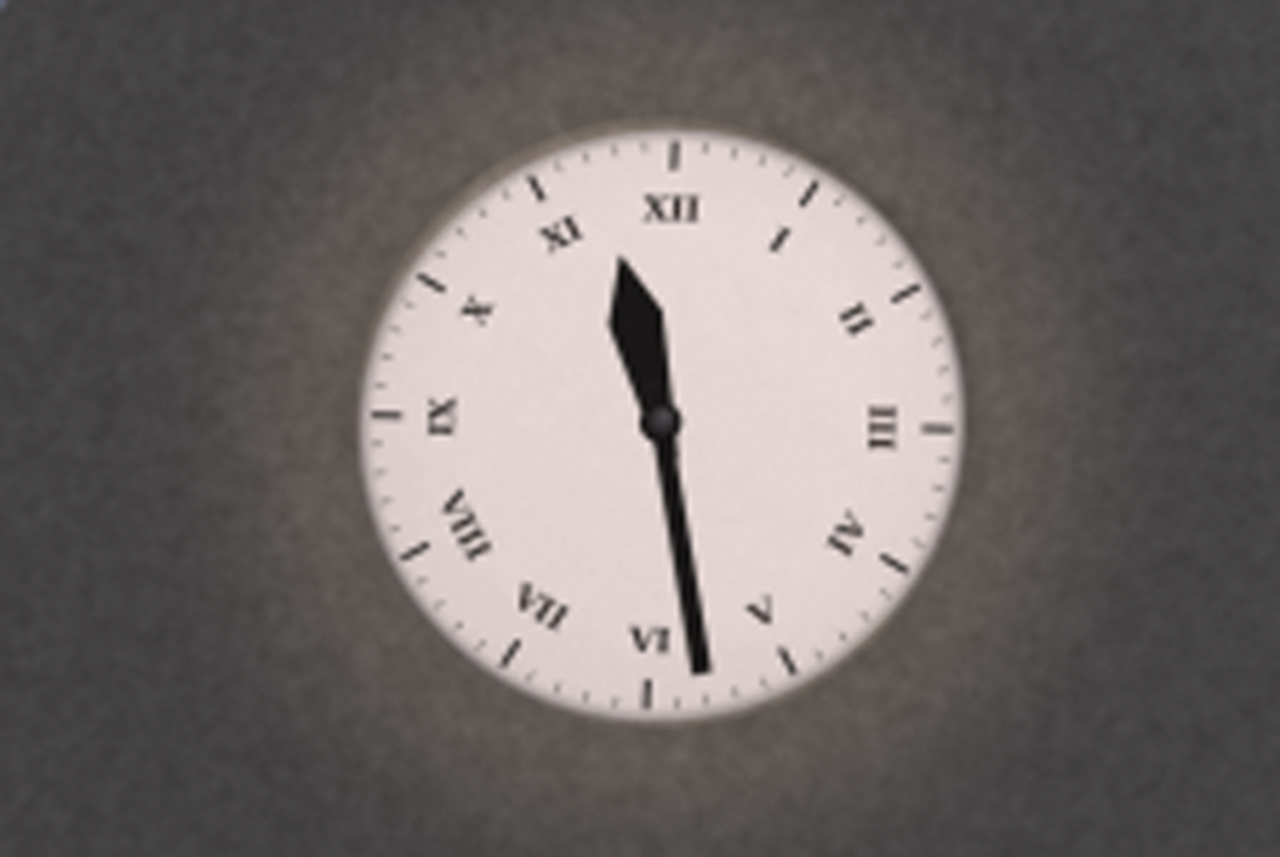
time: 11:28
